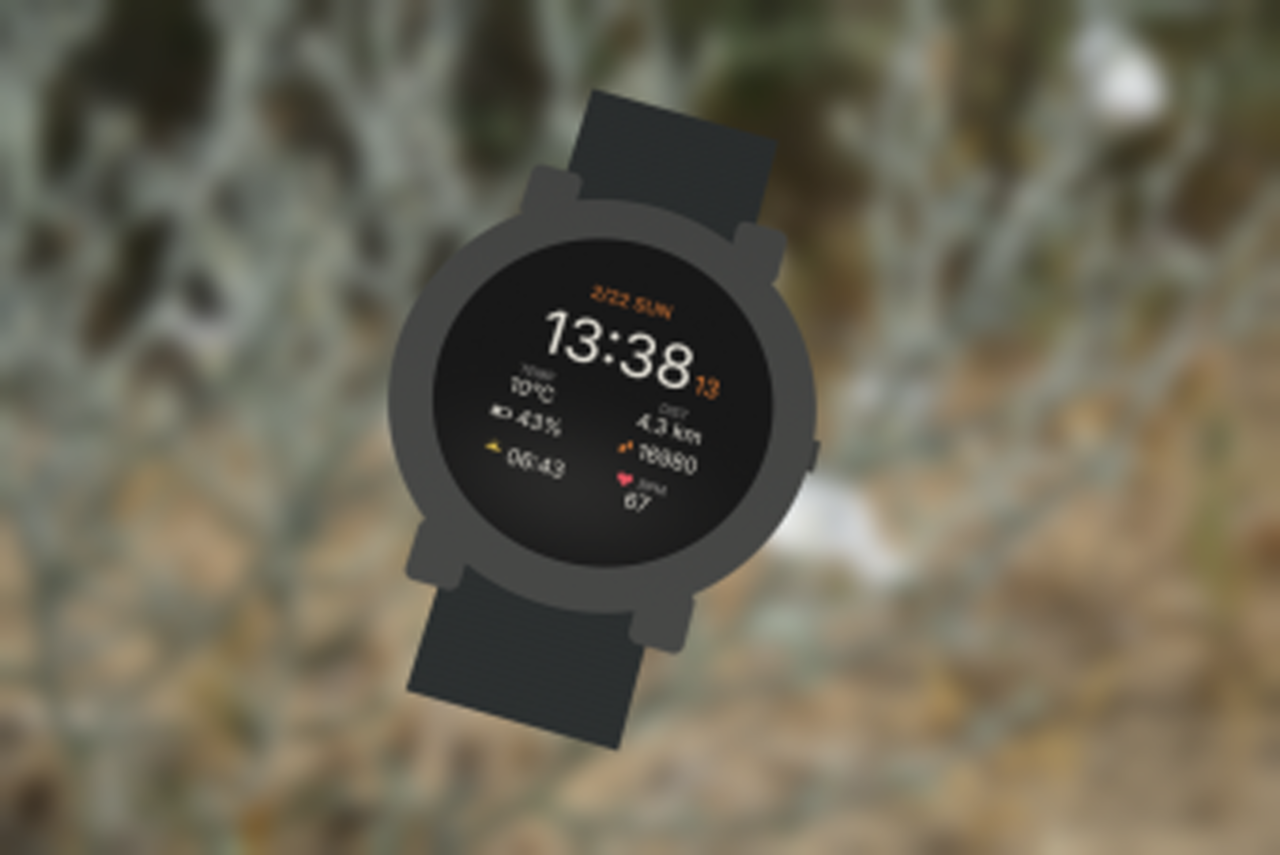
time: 13:38
